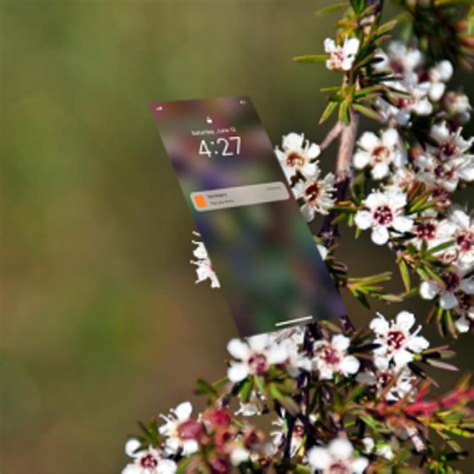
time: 4:27
